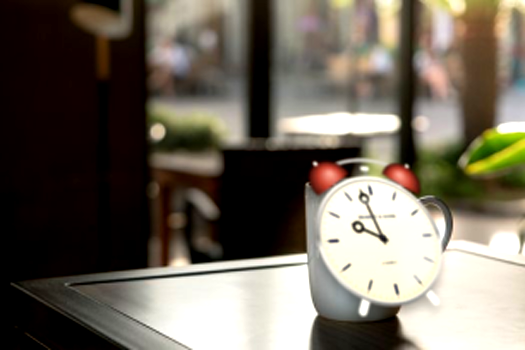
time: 9:58
